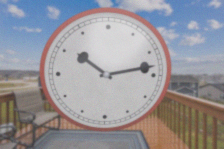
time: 10:13
